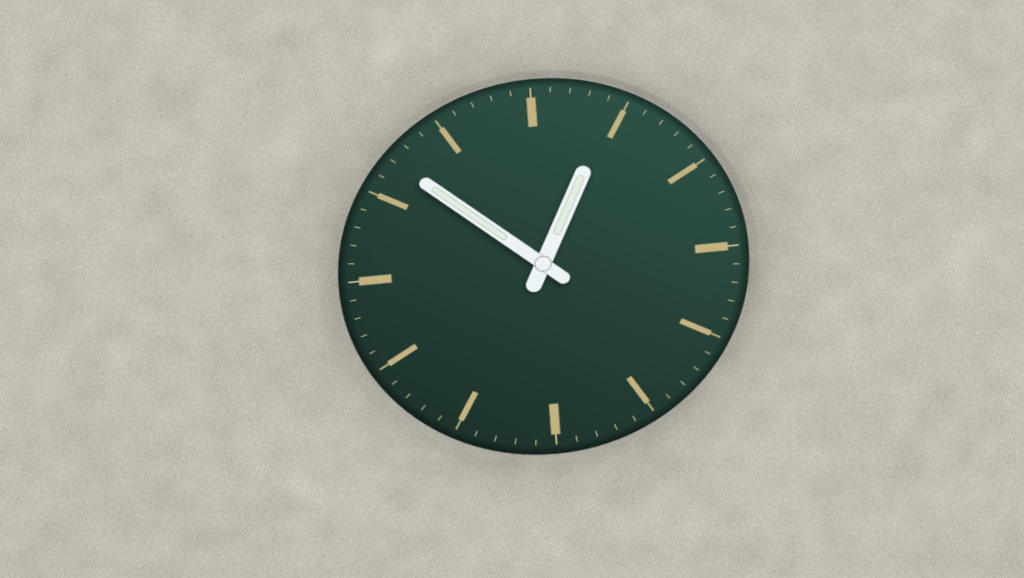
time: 12:52
